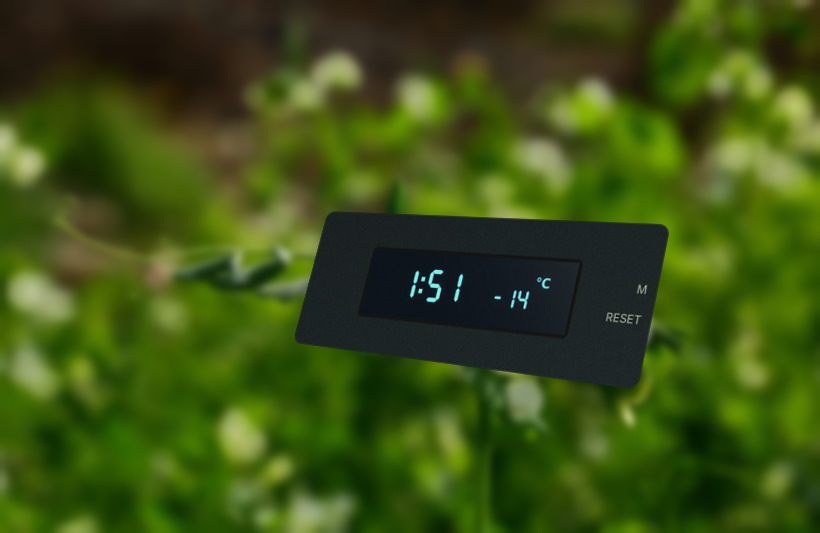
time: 1:51
